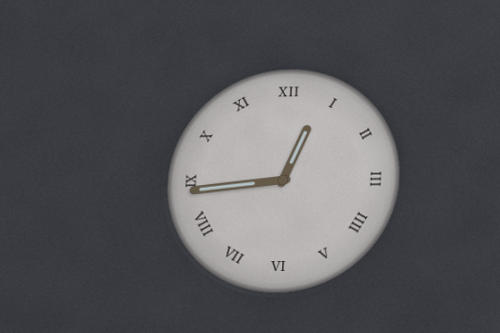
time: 12:44
